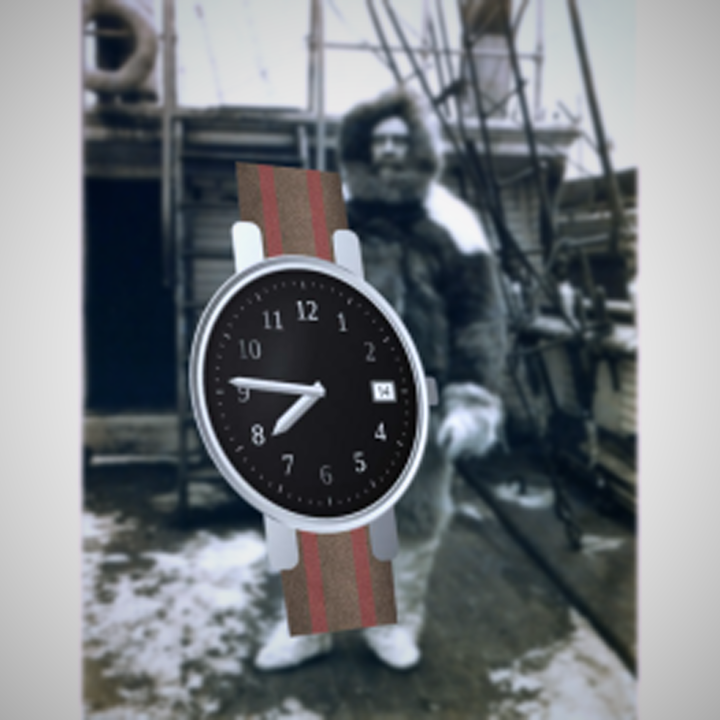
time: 7:46
